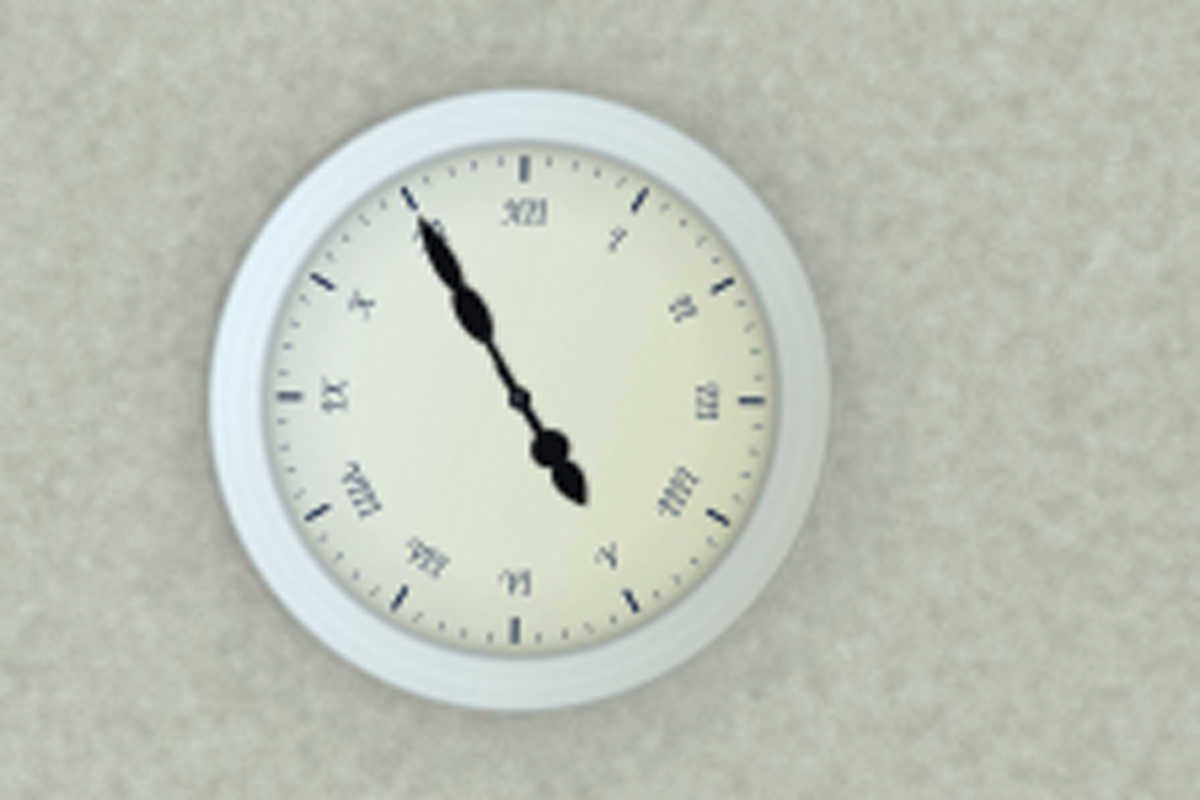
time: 4:55
